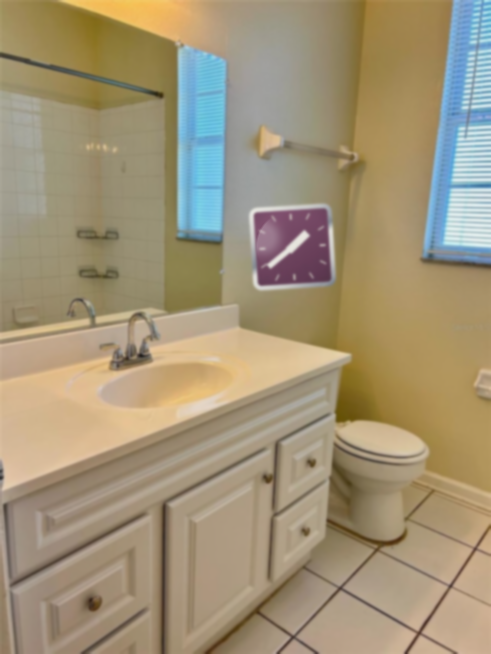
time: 1:39
